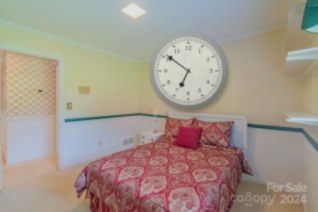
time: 6:51
